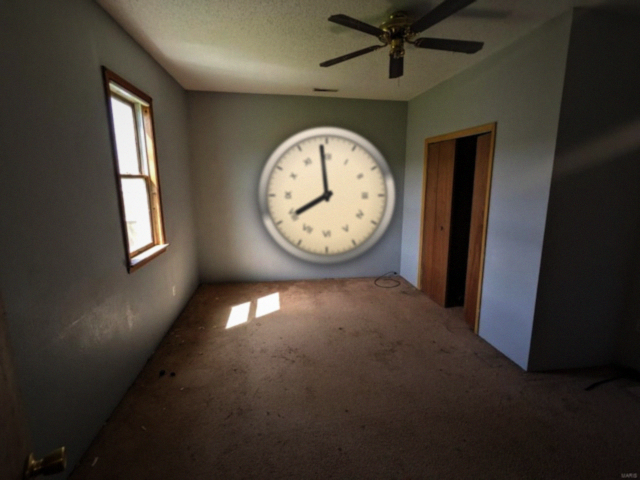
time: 7:59
